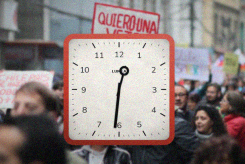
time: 12:31
